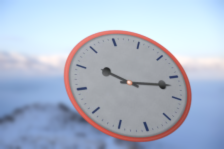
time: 10:17
